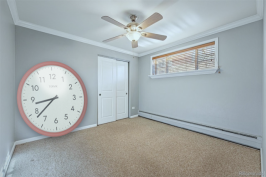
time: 8:38
